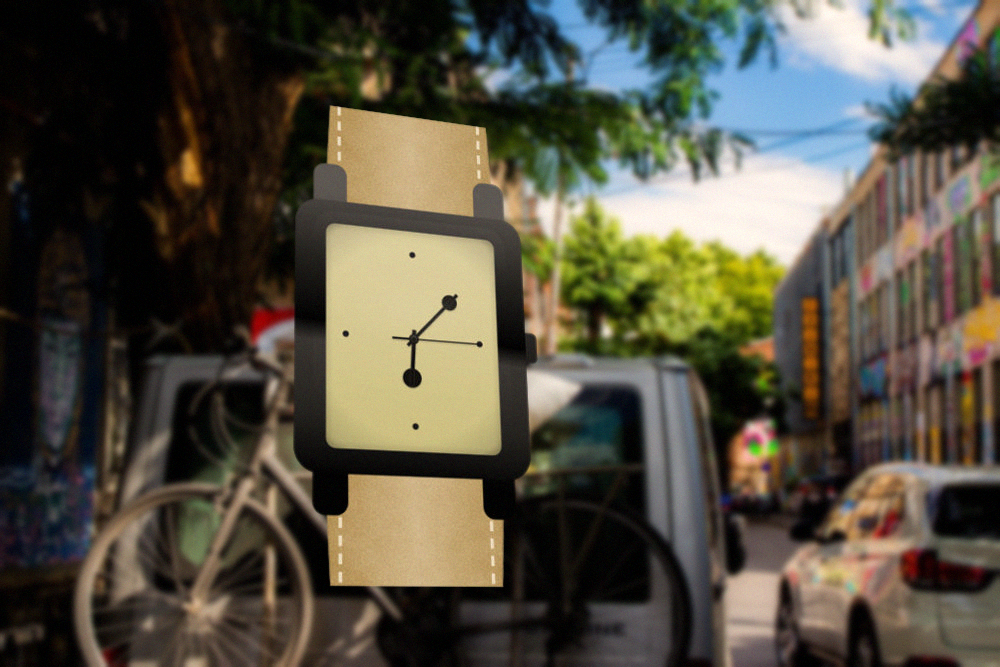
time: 6:07:15
